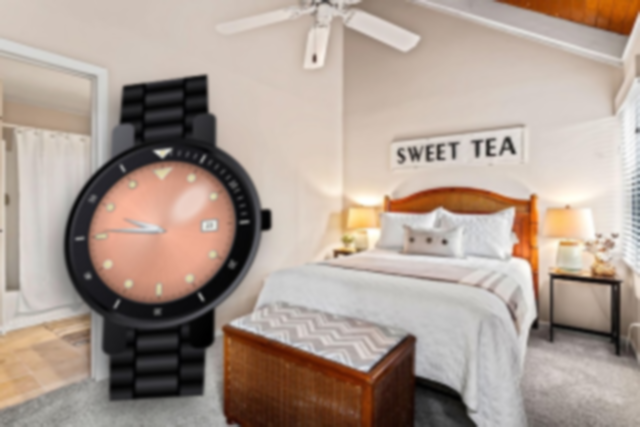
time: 9:46
